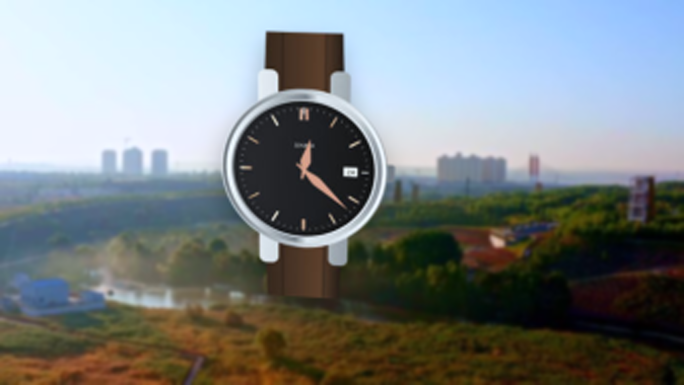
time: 12:22
